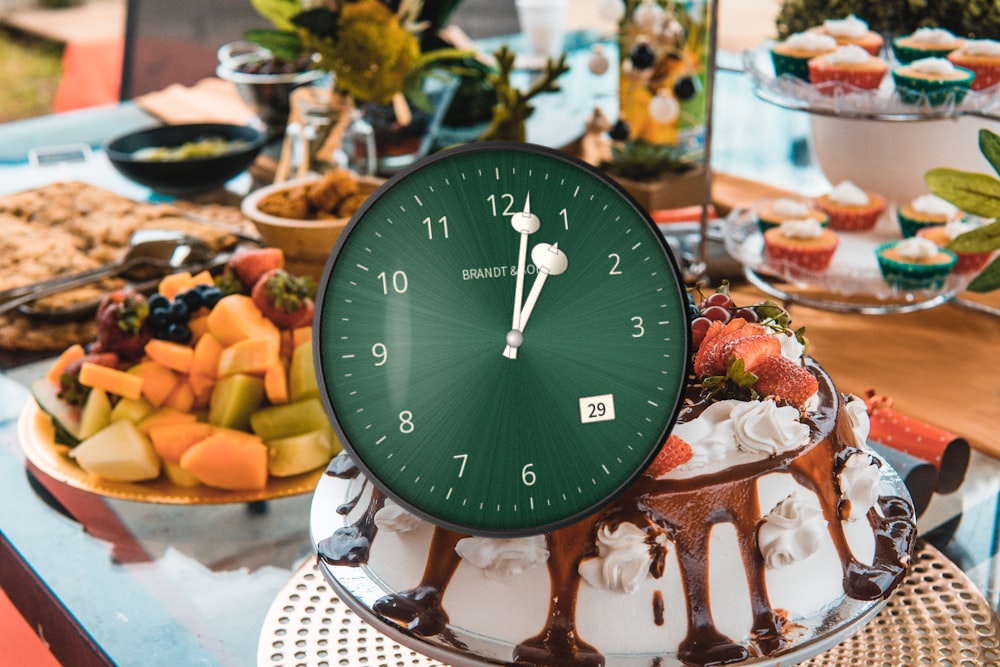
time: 1:02
